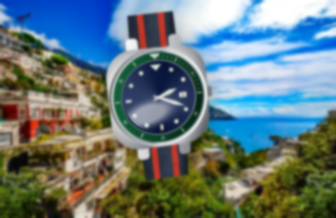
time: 2:19
